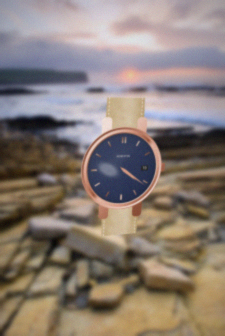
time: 4:21
